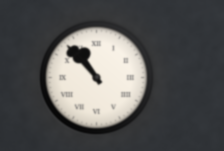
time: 10:53
